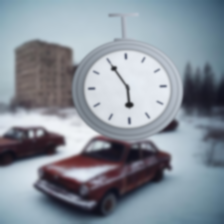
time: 5:55
